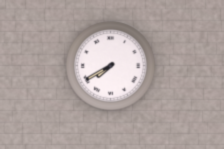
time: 7:40
